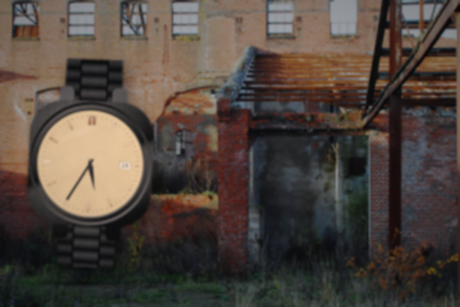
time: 5:35
